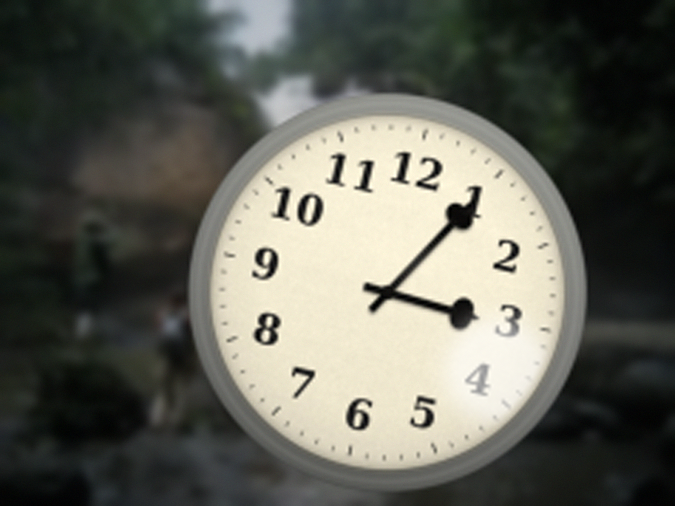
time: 3:05
